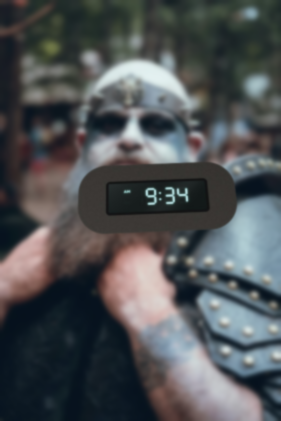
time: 9:34
